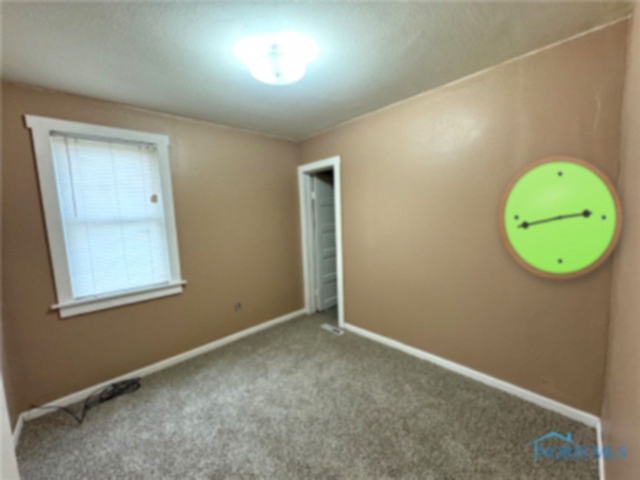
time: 2:43
